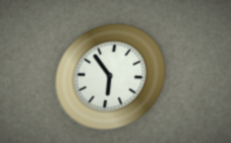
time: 5:53
